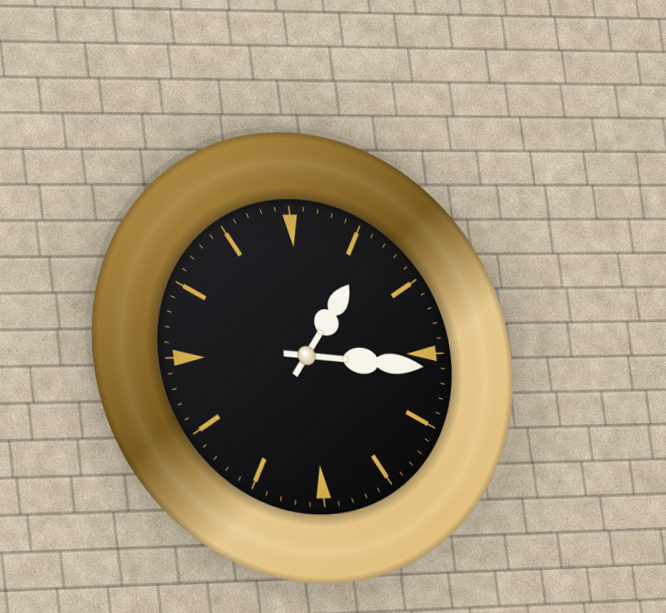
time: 1:16
